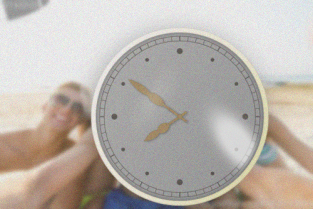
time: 7:51
